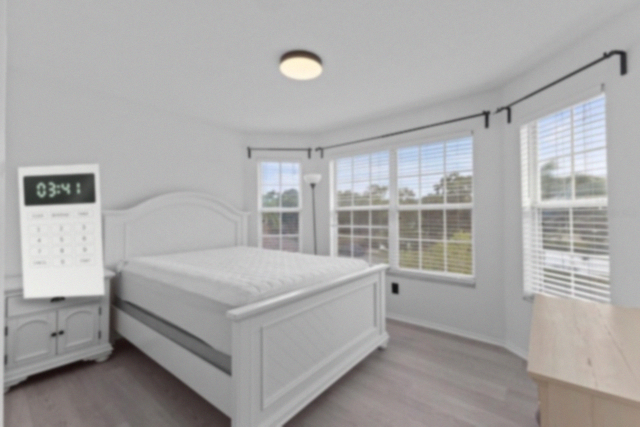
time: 3:41
